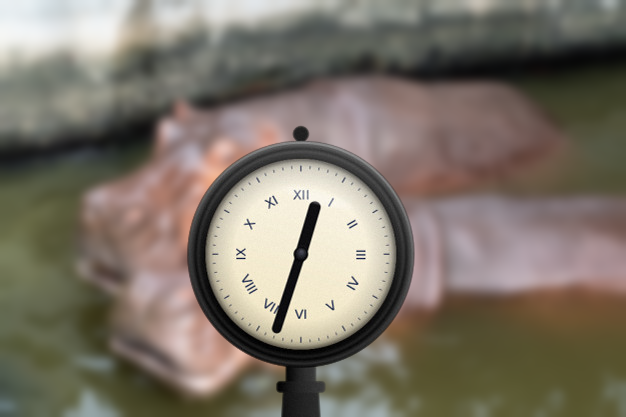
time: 12:33
